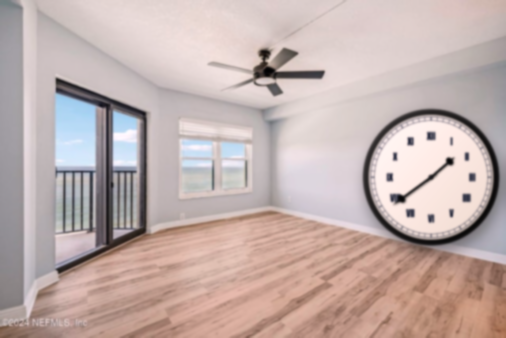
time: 1:39
